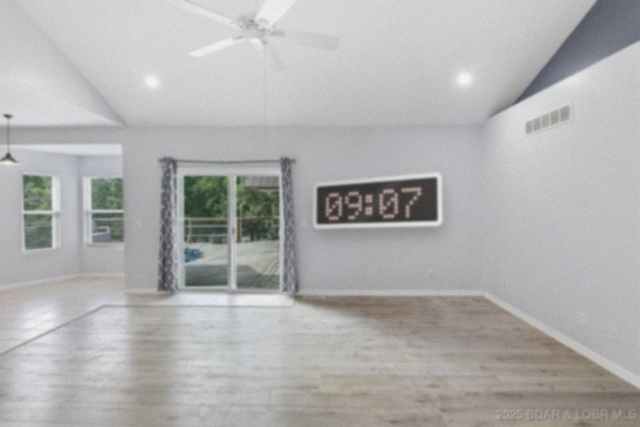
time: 9:07
